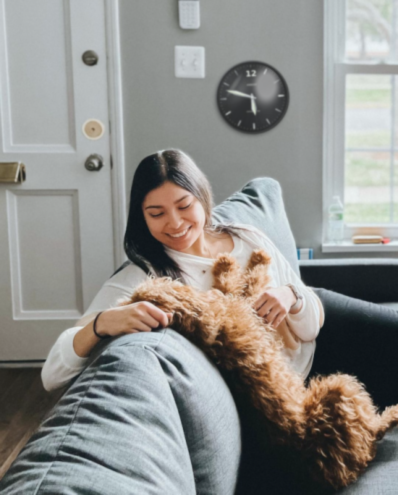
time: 5:48
